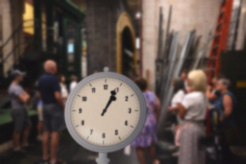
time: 1:04
